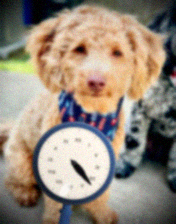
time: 4:22
